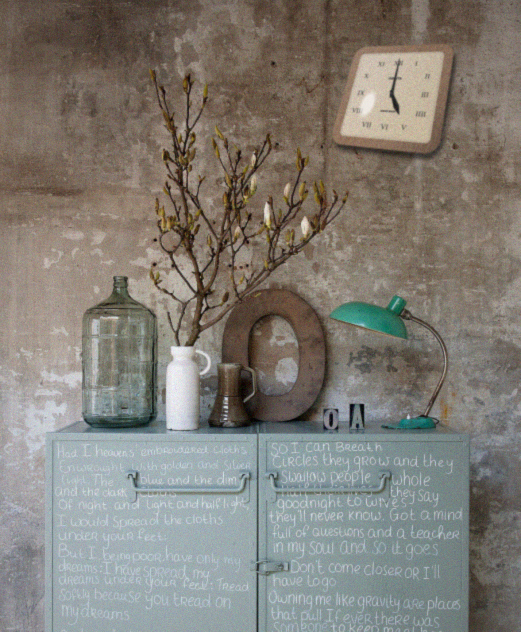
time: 5:00
